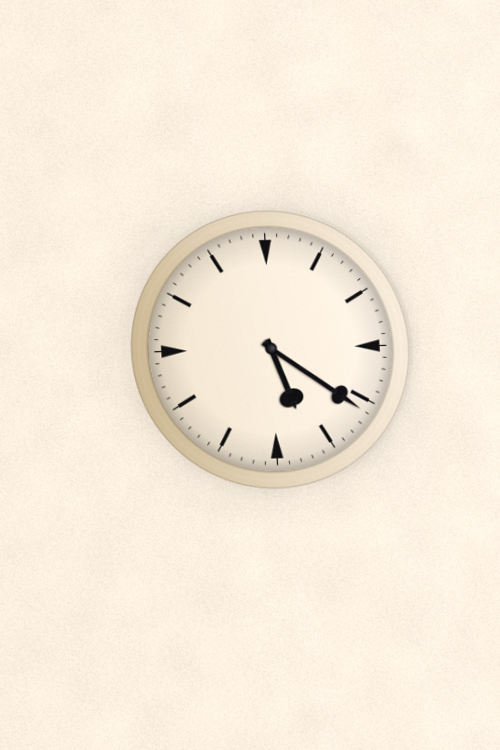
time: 5:21
